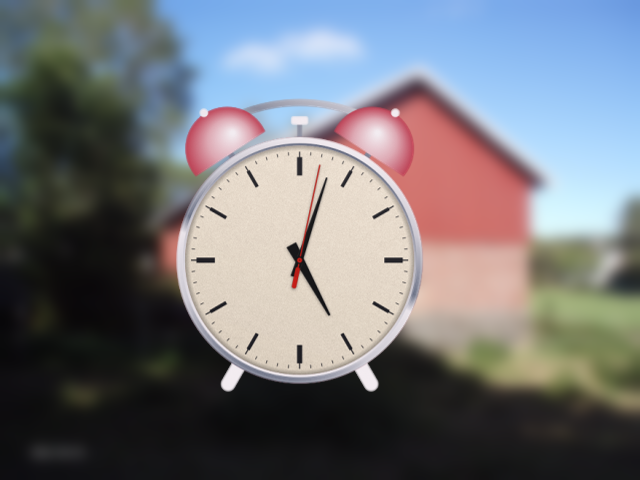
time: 5:03:02
